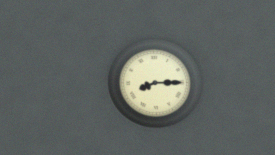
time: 8:15
